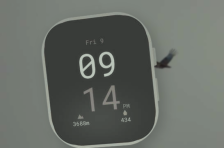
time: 9:14
